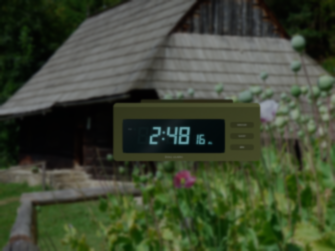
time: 2:48
